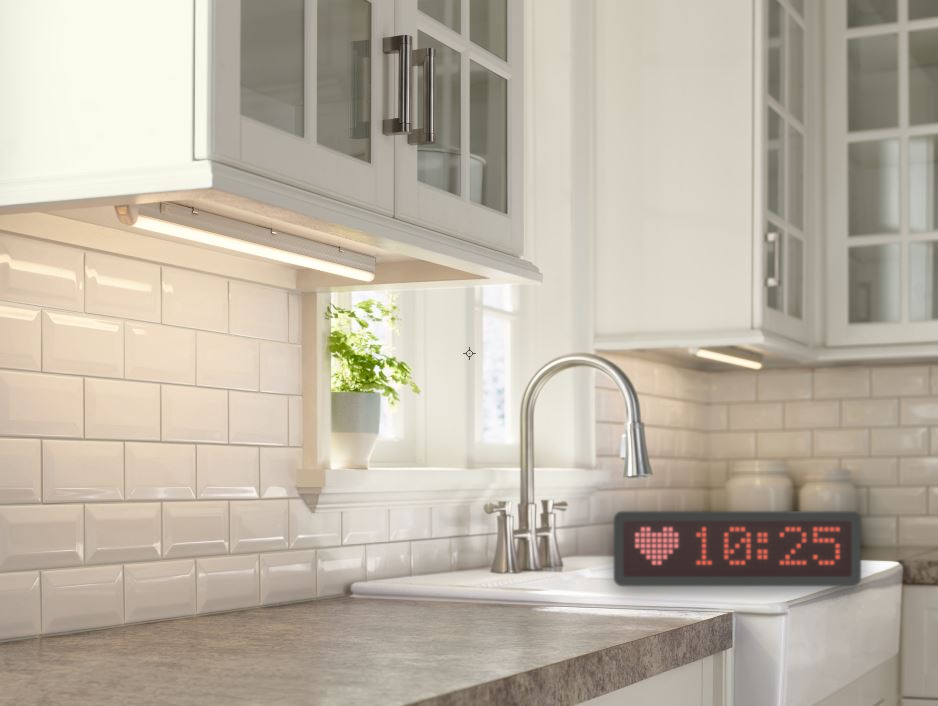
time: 10:25
